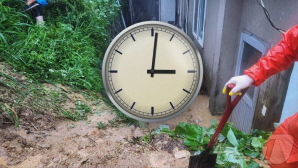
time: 3:01
